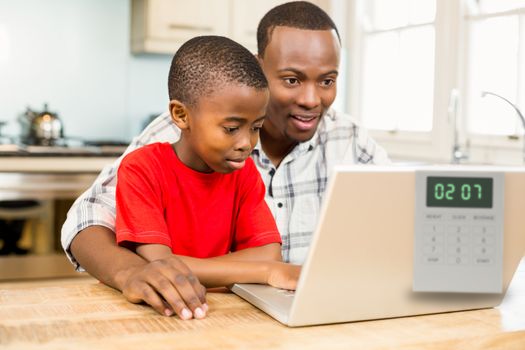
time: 2:07
